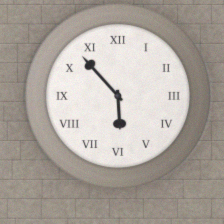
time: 5:53
